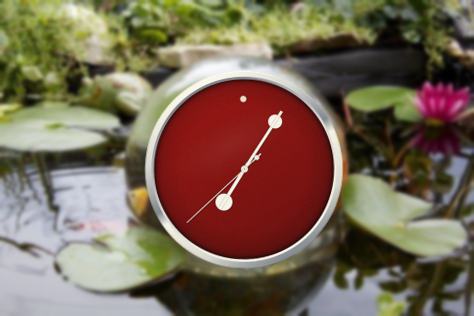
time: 7:05:38
